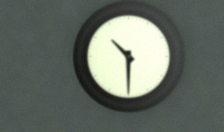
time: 10:30
